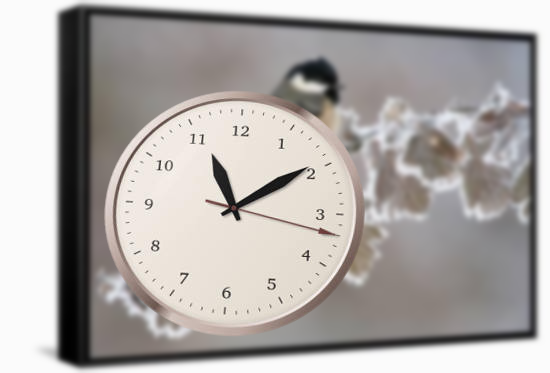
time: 11:09:17
